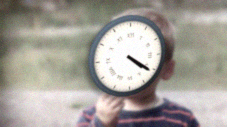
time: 4:21
